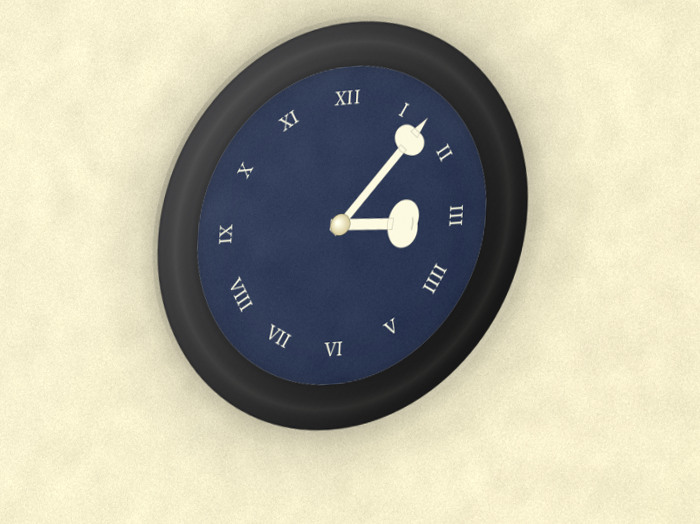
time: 3:07
